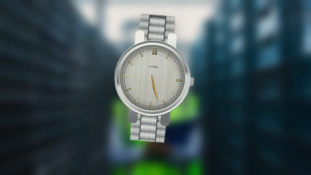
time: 5:27
